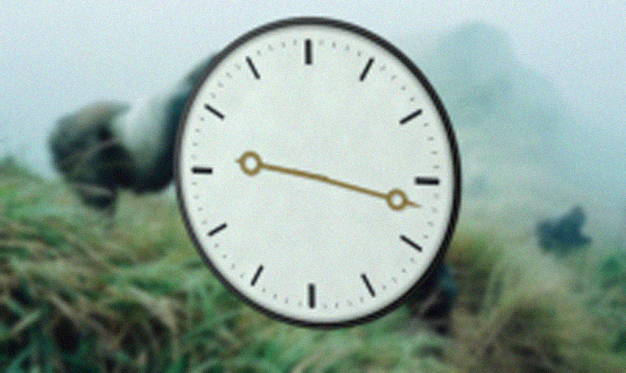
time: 9:17
